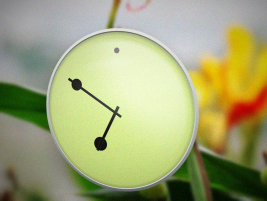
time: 6:50
